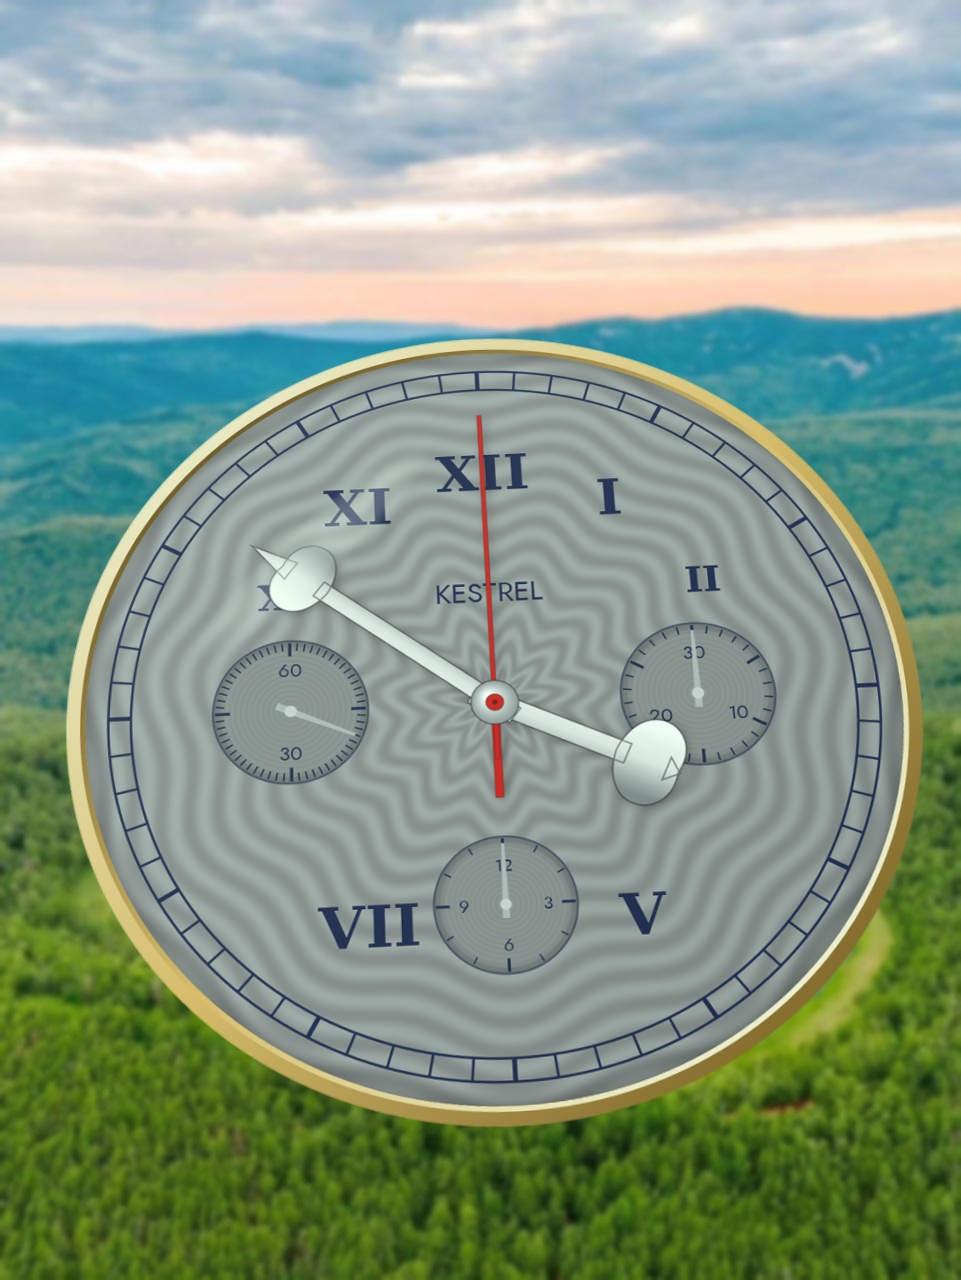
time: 3:51:19
